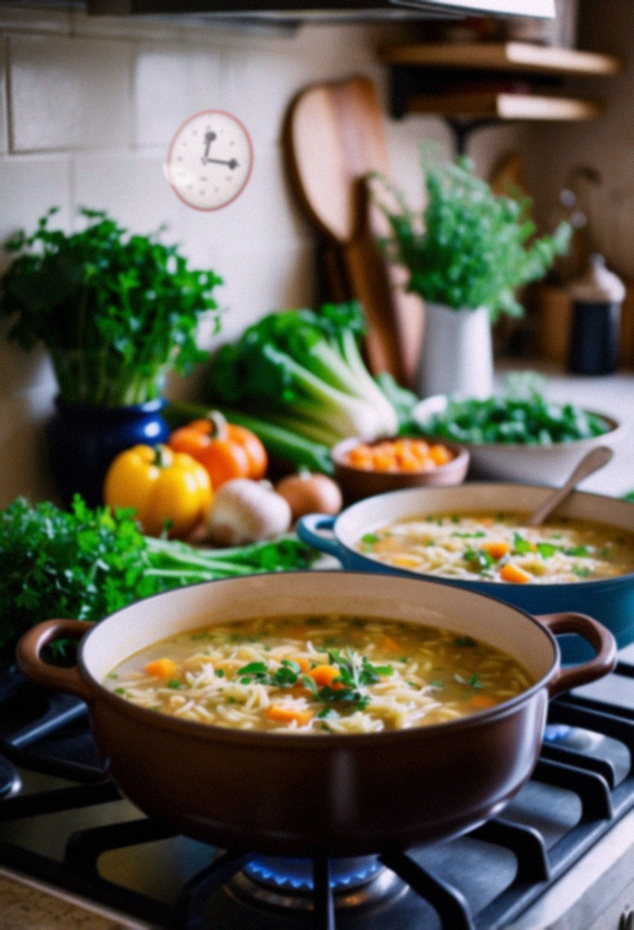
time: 12:16
